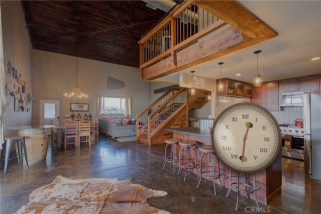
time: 12:31
